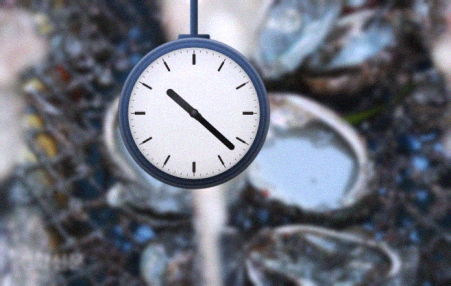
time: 10:22
